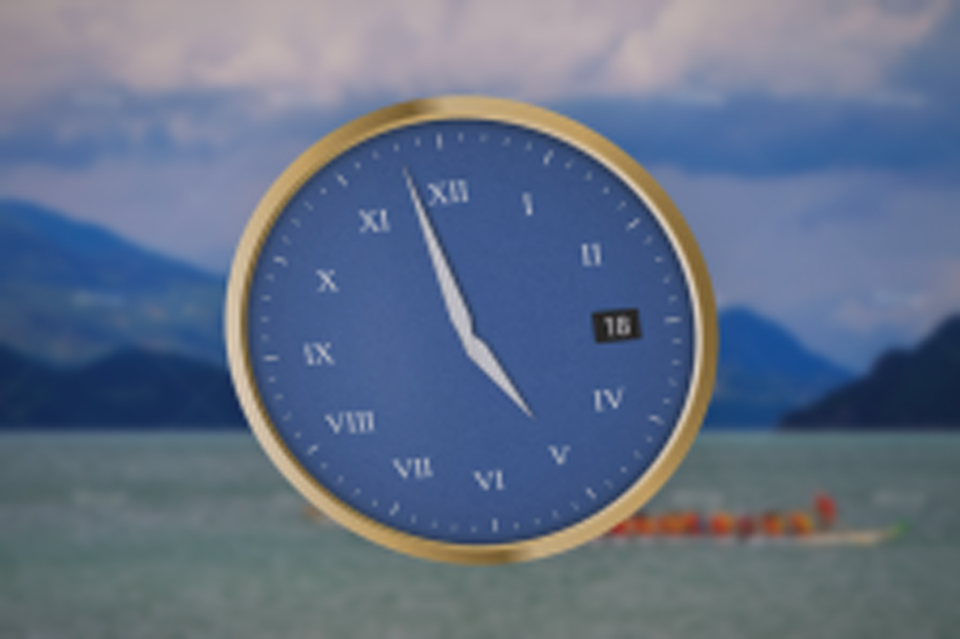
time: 4:58
